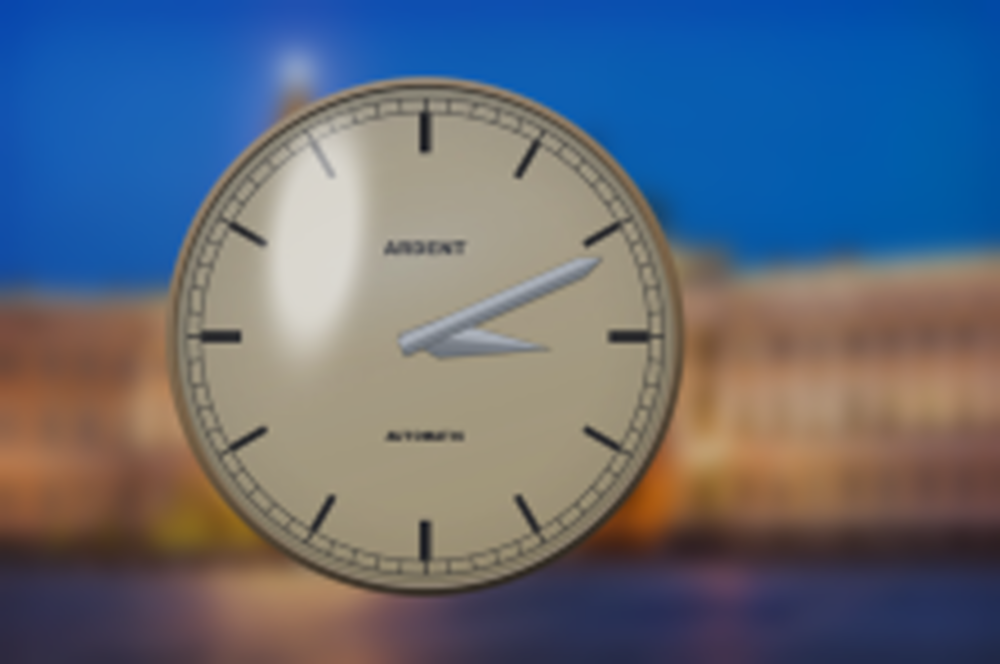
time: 3:11
